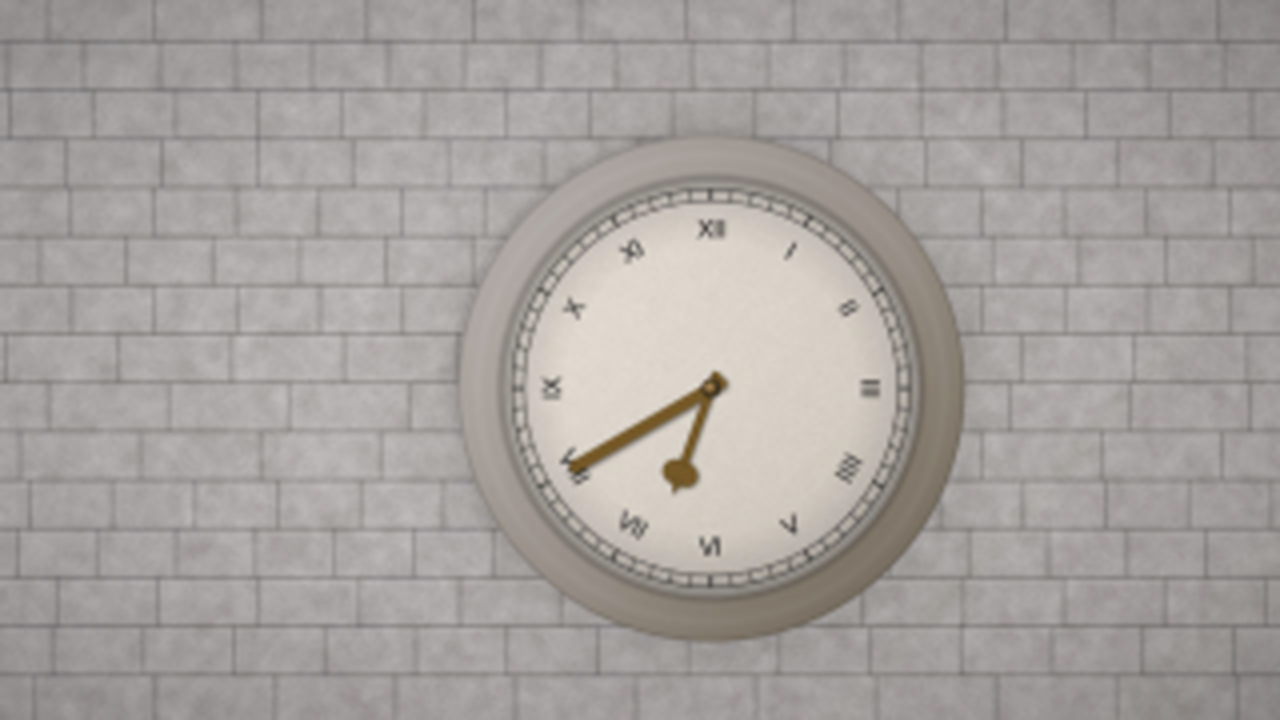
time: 6:40
